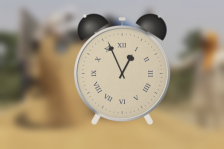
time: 12:56
